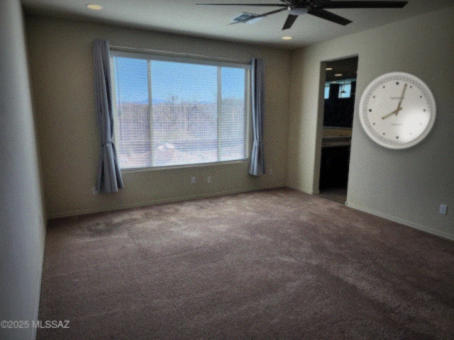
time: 8:03
